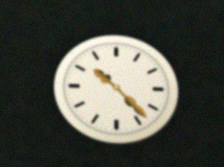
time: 10:23
